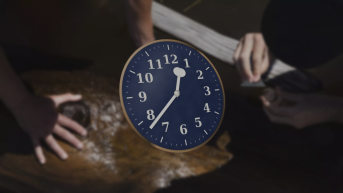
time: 12:38
